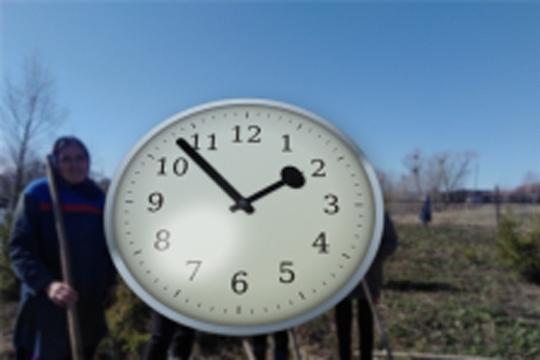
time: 1:53
